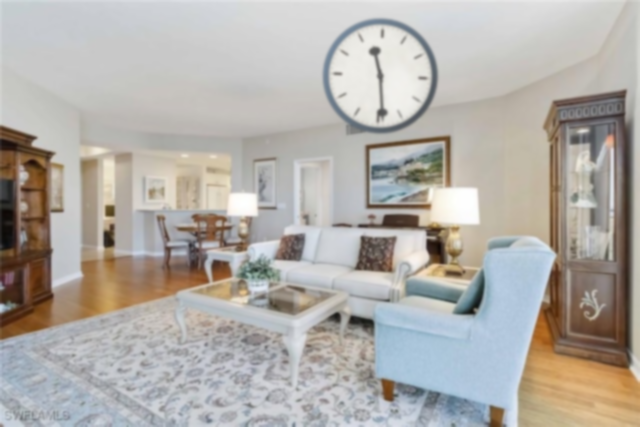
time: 11:29
